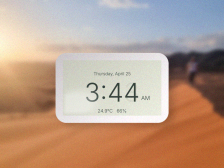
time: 3:44
